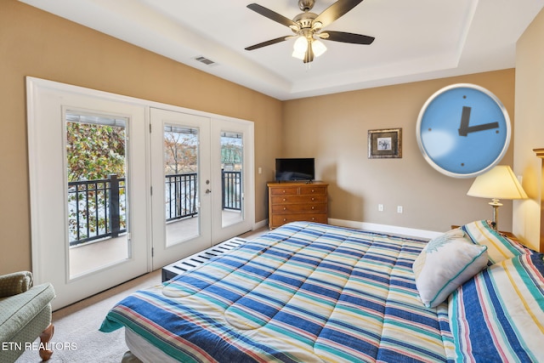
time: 12:13
